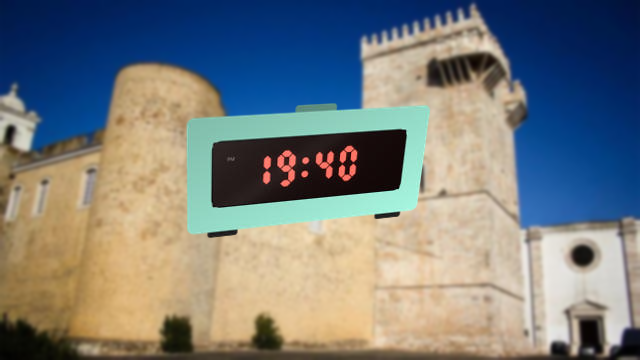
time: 19:40
